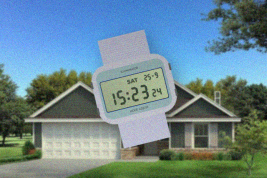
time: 15:23:24
